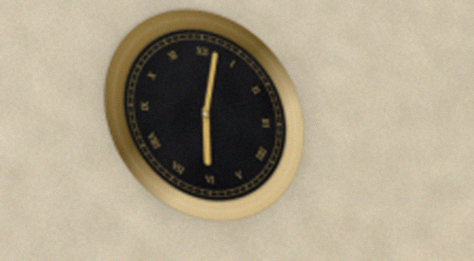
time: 6:02
